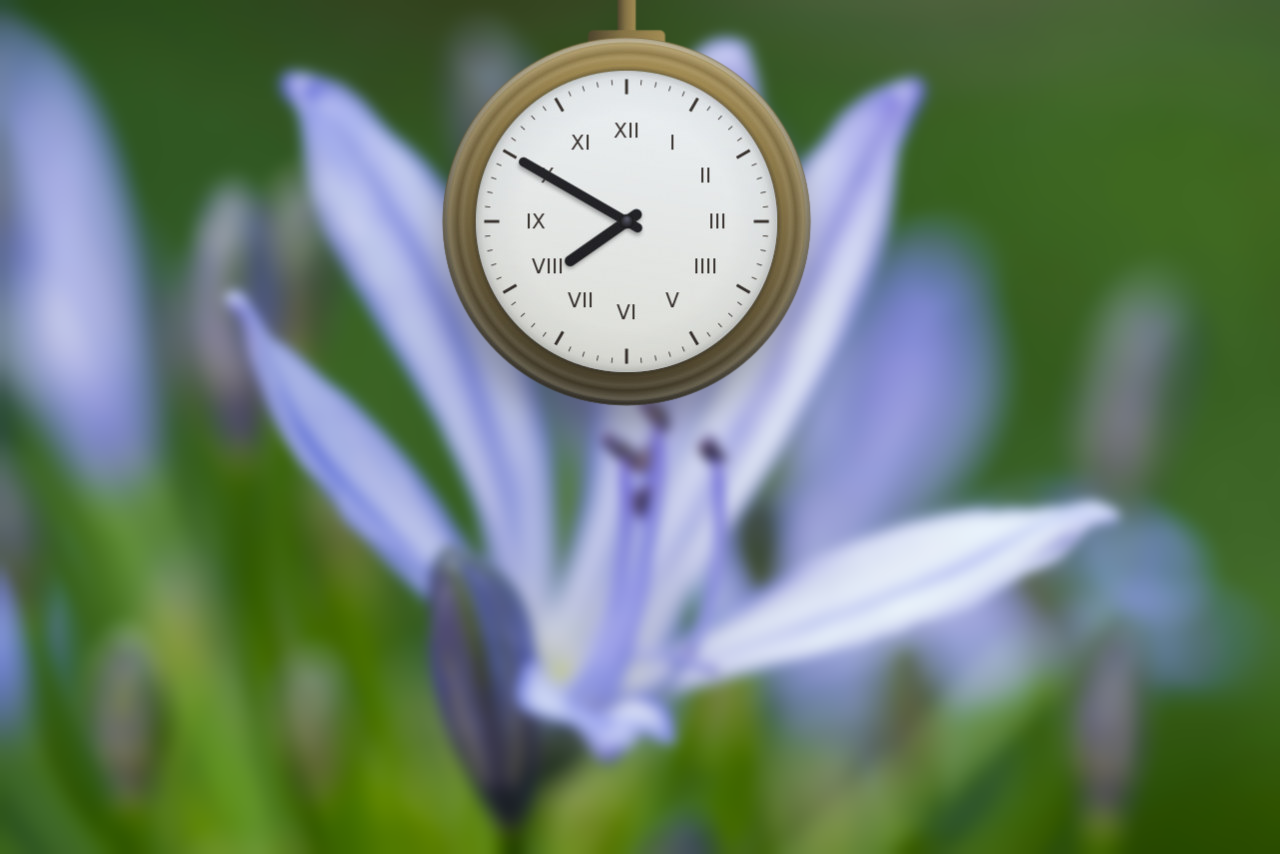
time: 7:50
